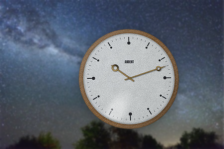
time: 10:12
